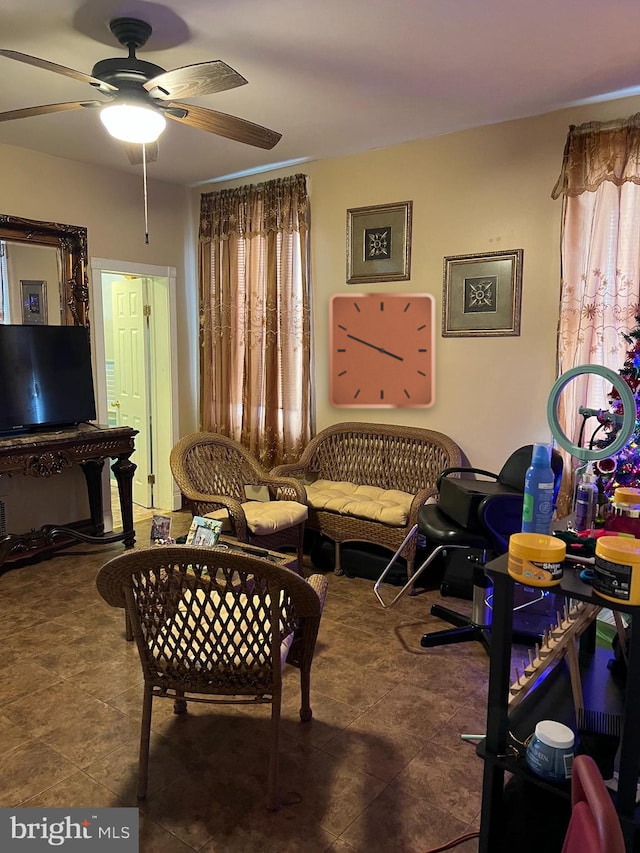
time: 3:49
